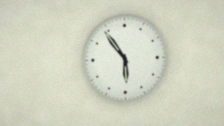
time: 5:54
